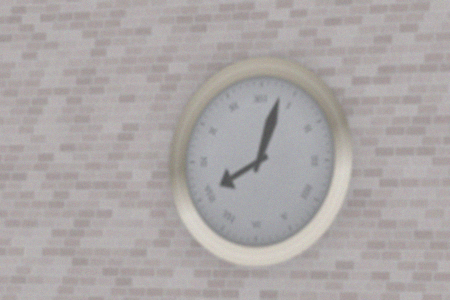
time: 8:03
